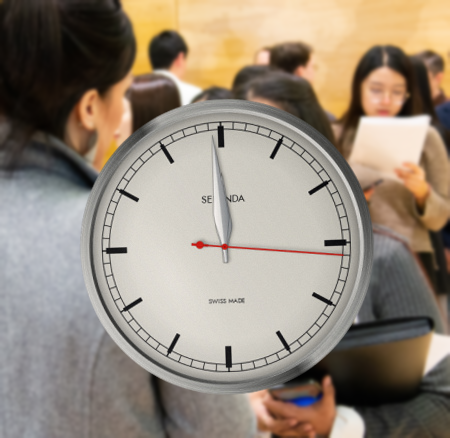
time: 11:59:16
